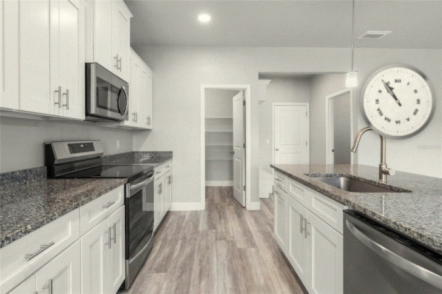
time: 10:54
